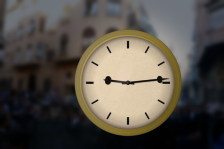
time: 9:14
